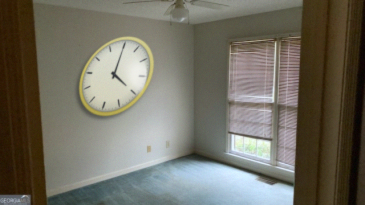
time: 4:00
